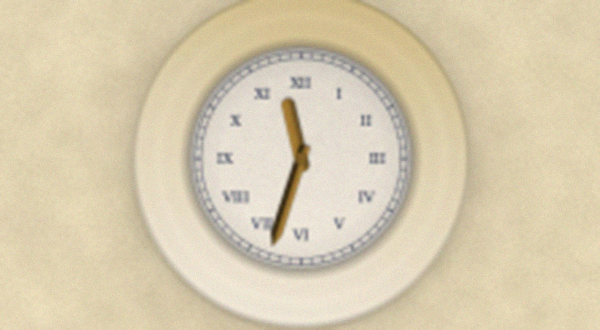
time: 11:33
